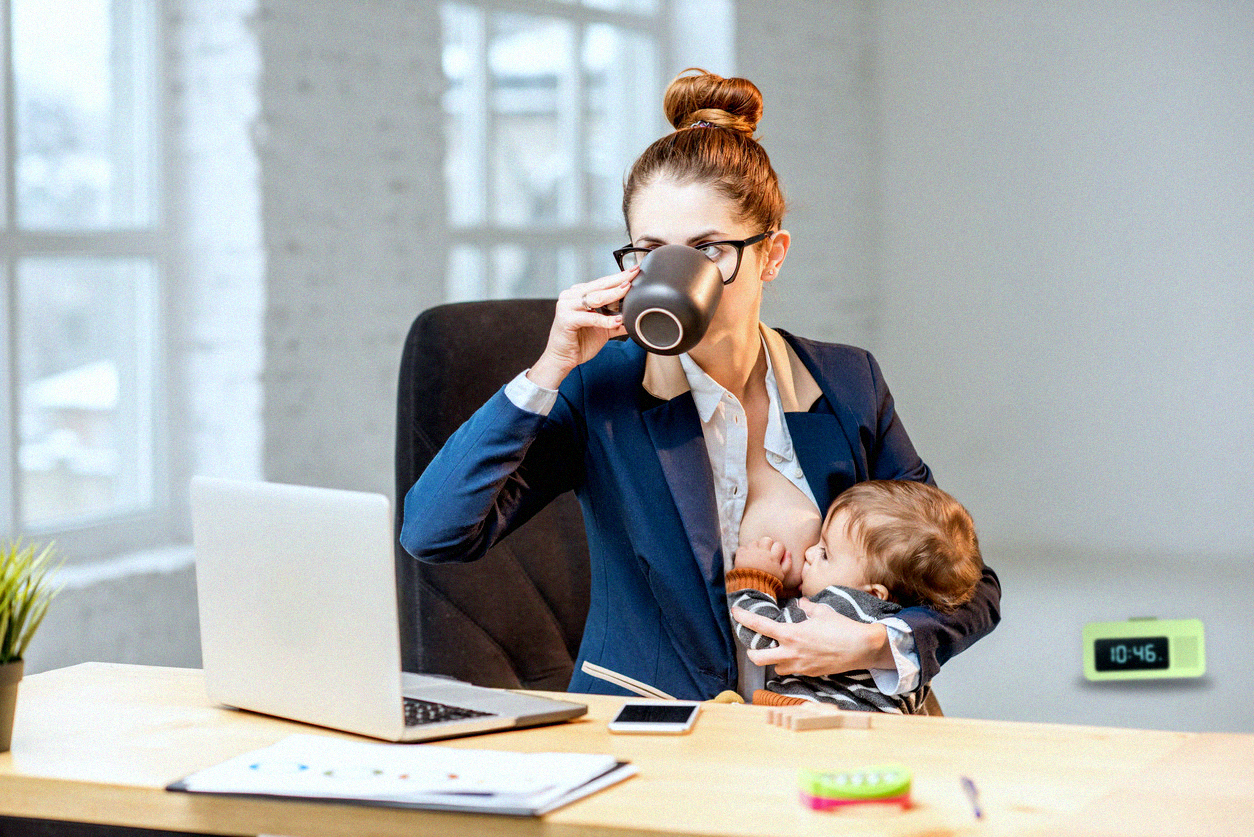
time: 10:46
